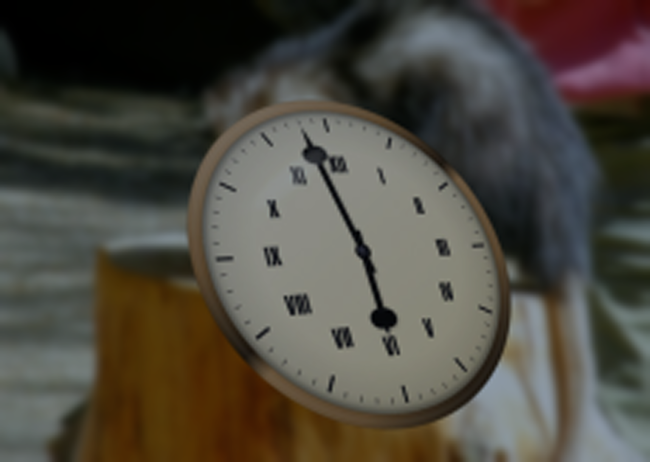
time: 5:58
